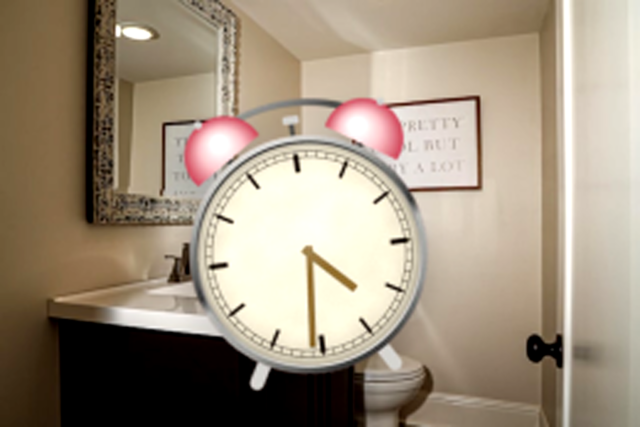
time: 4:31
